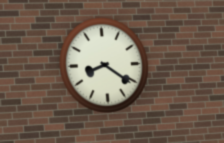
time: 8:21
